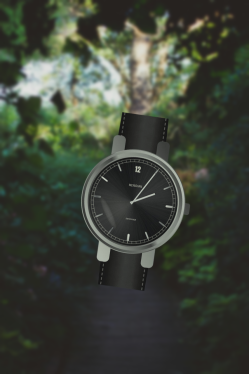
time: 2:05
